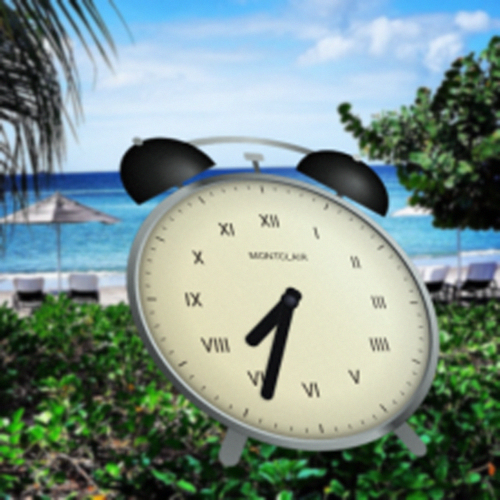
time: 7:34
